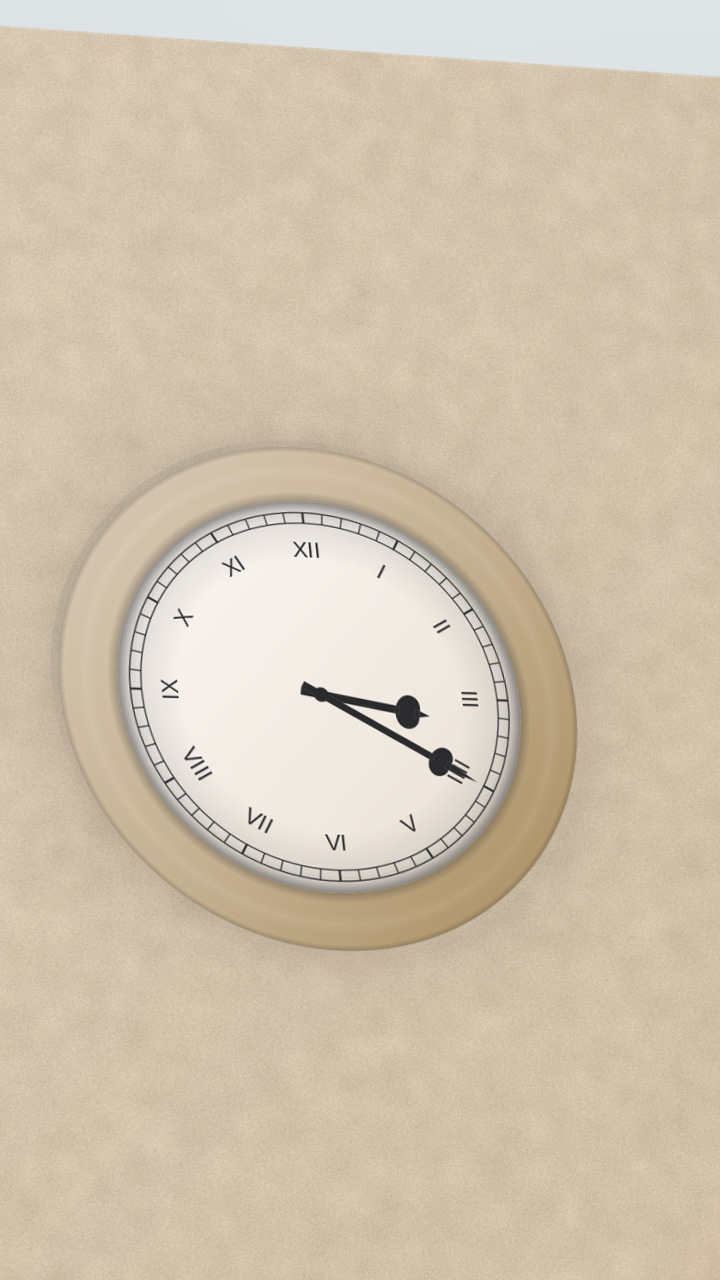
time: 3:20
